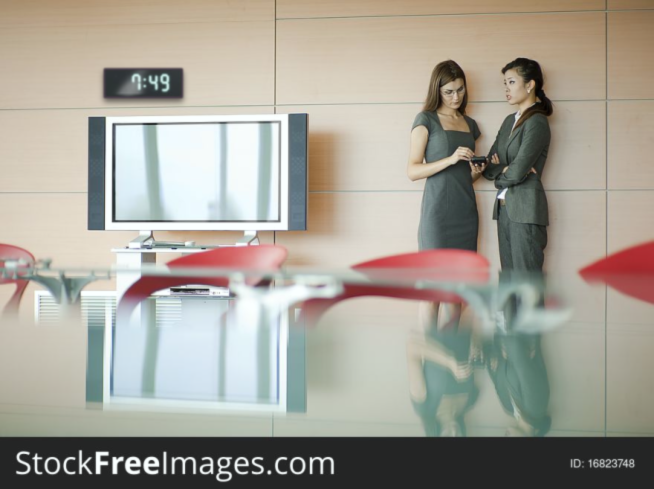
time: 7:49
